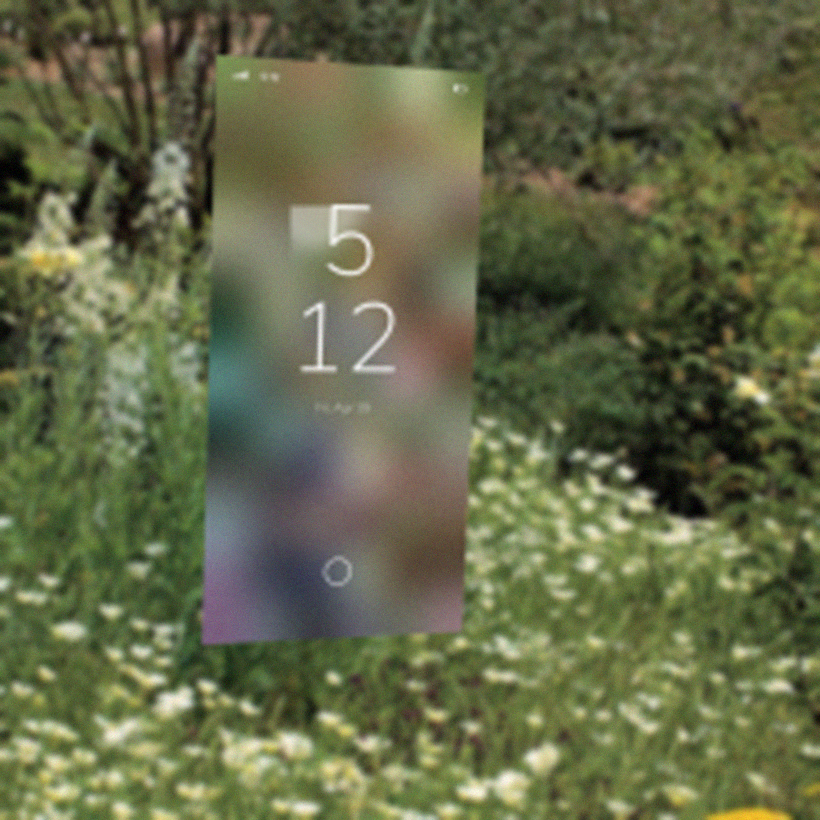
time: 5:12
